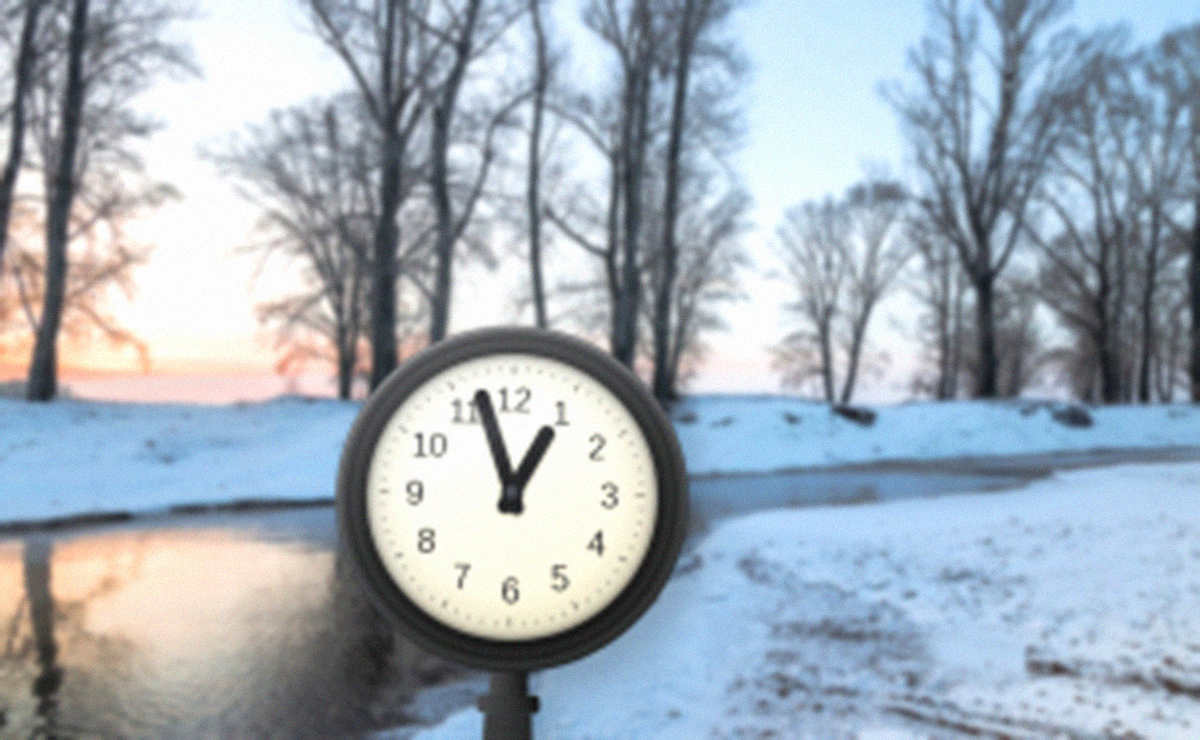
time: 12:57
